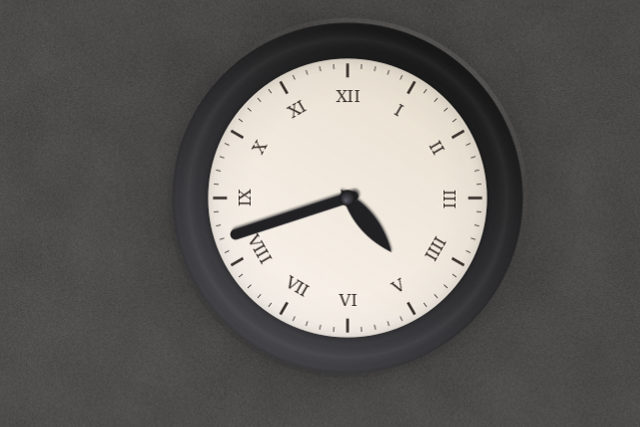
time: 4:42
